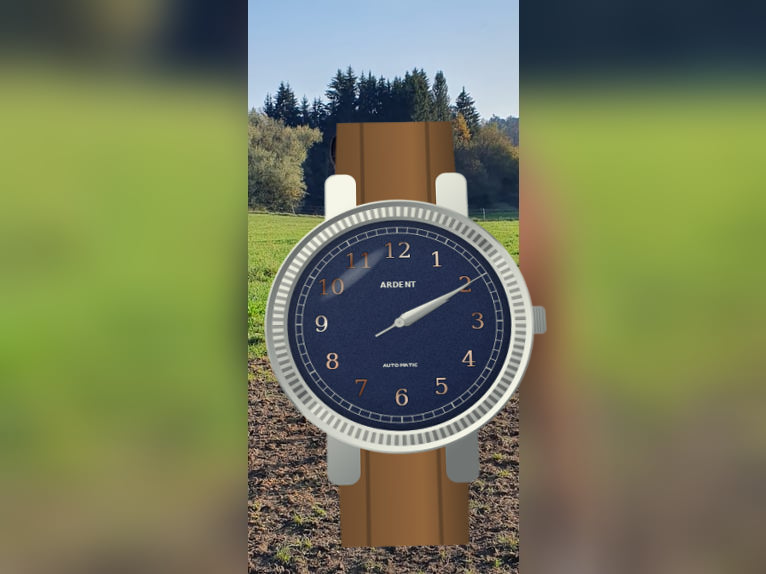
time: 2:10:10
